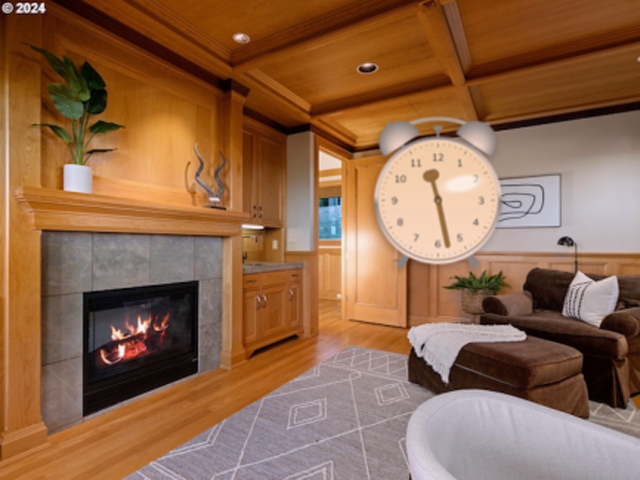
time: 11:28
